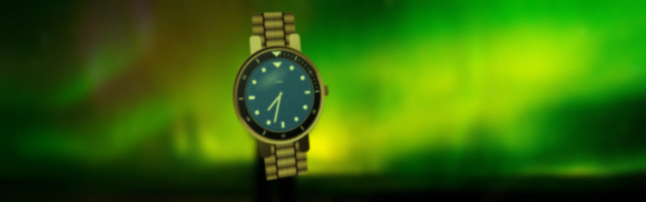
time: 7:33
